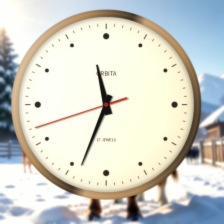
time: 11:33:42
